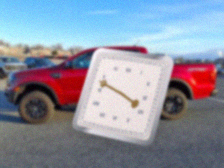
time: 3:48
